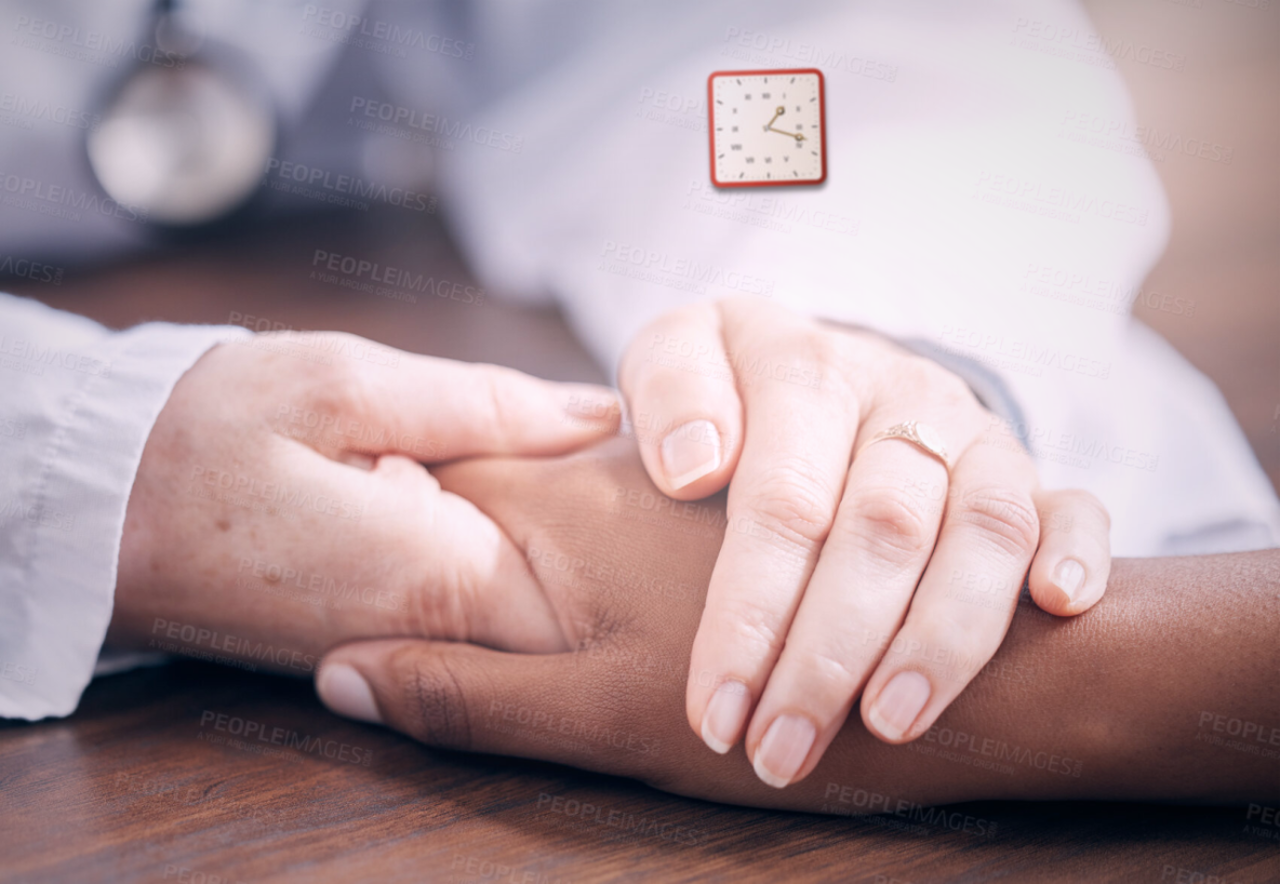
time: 1:18
